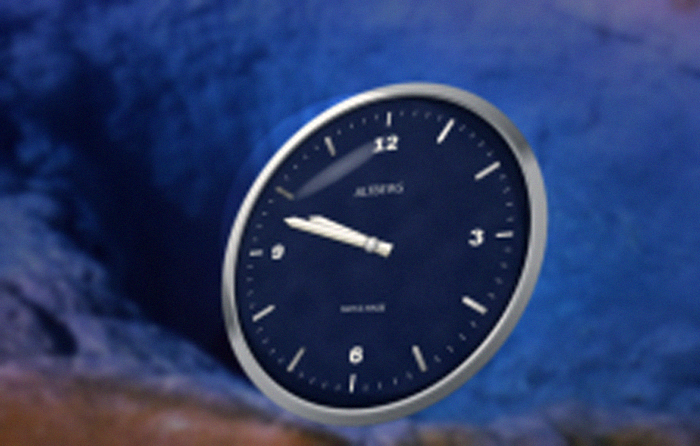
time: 9:48
